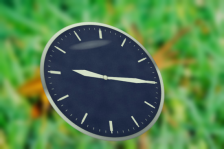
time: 9:15
